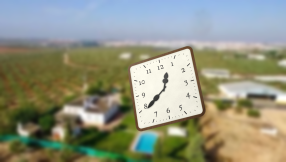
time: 12:39
